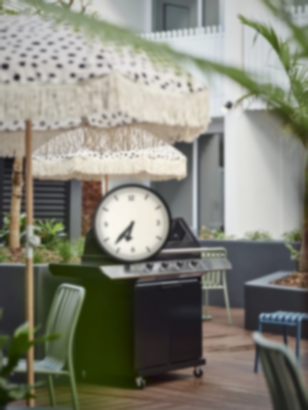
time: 6:37
